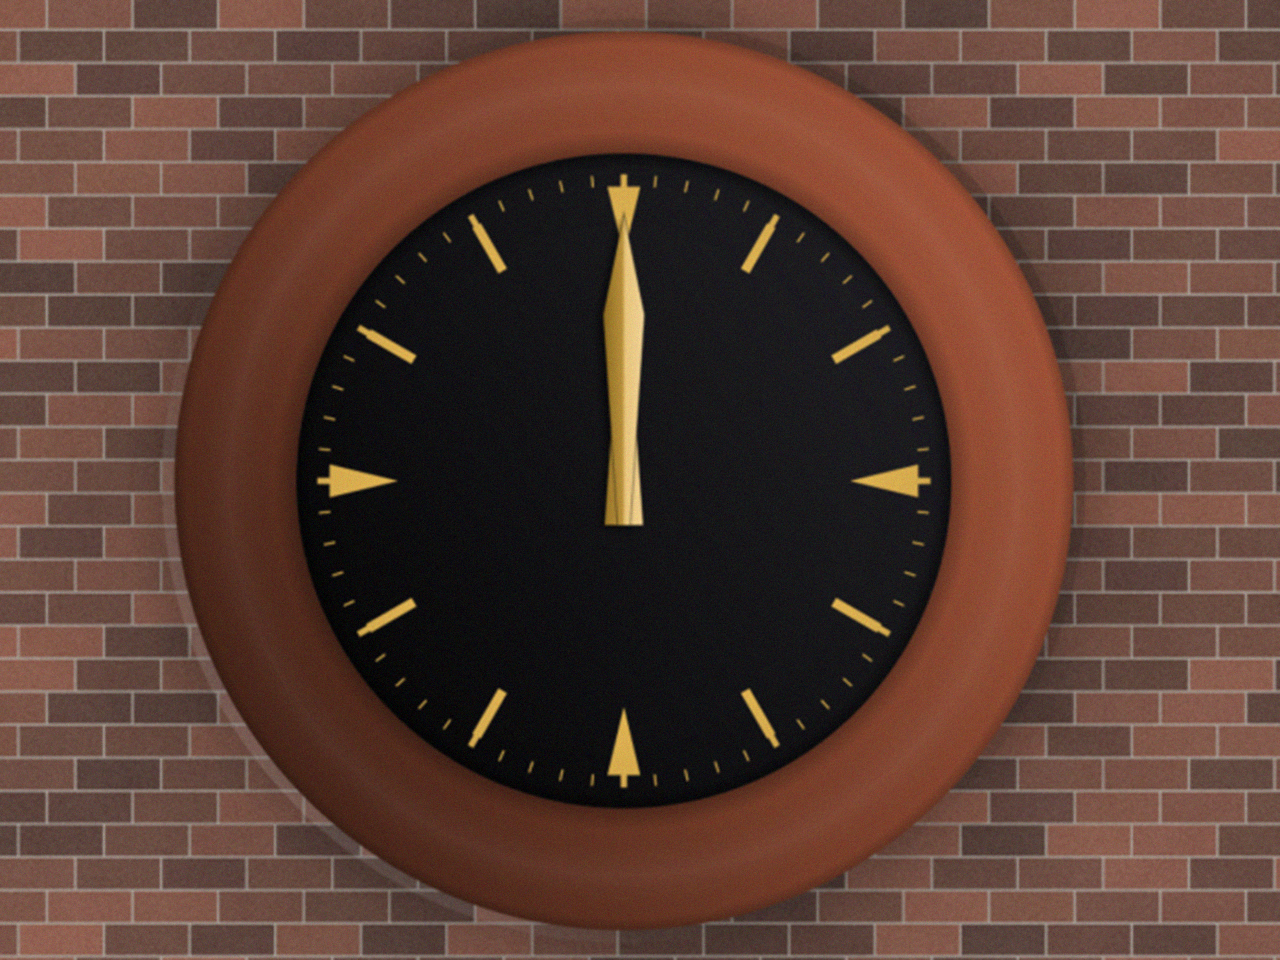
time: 12:00
